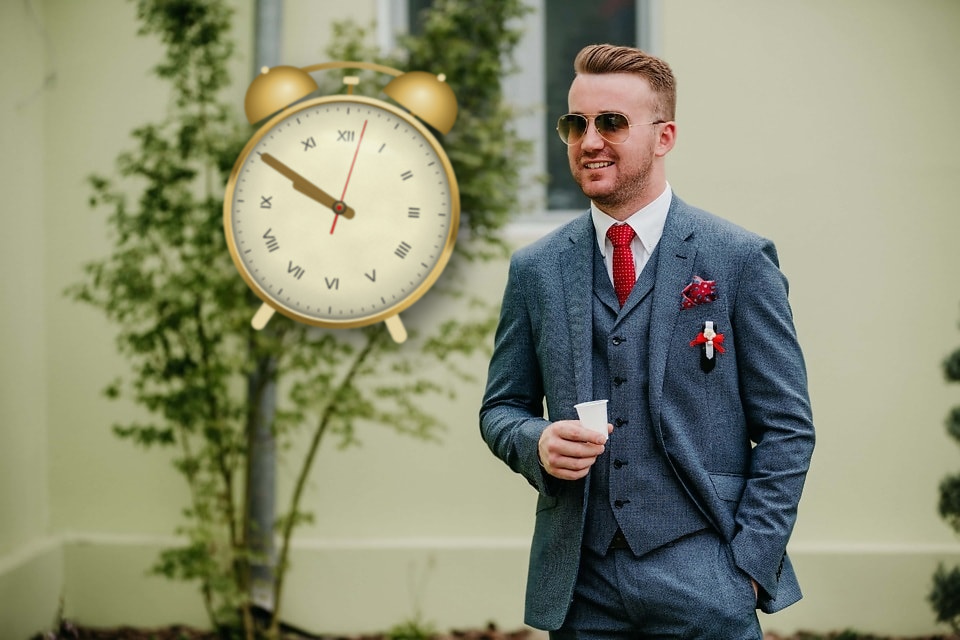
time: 9:50:02
